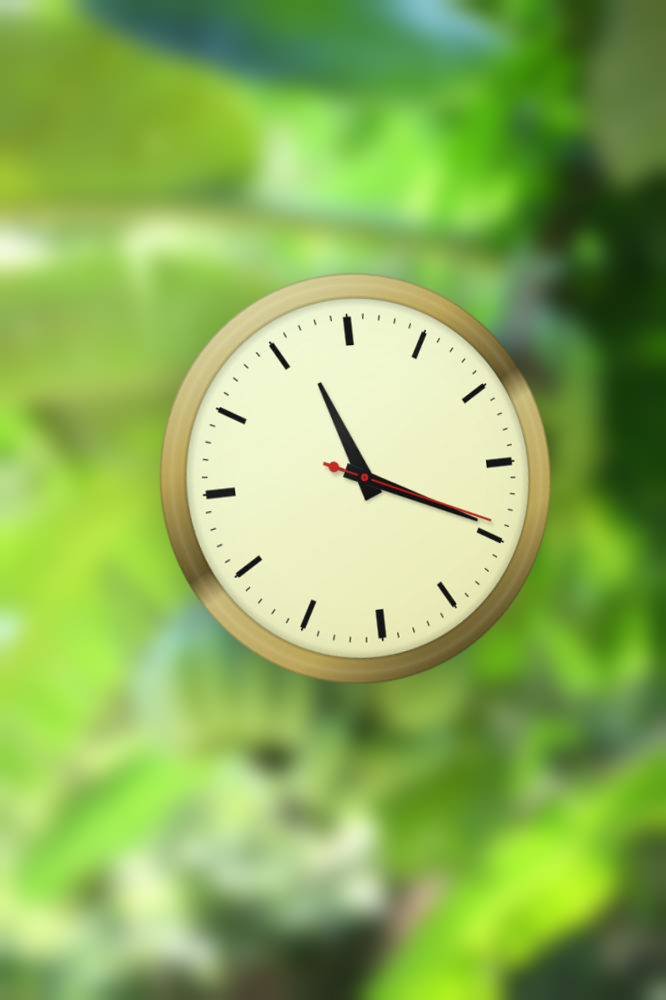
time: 11:19:19
